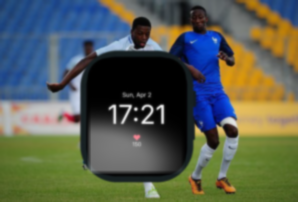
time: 17:21
